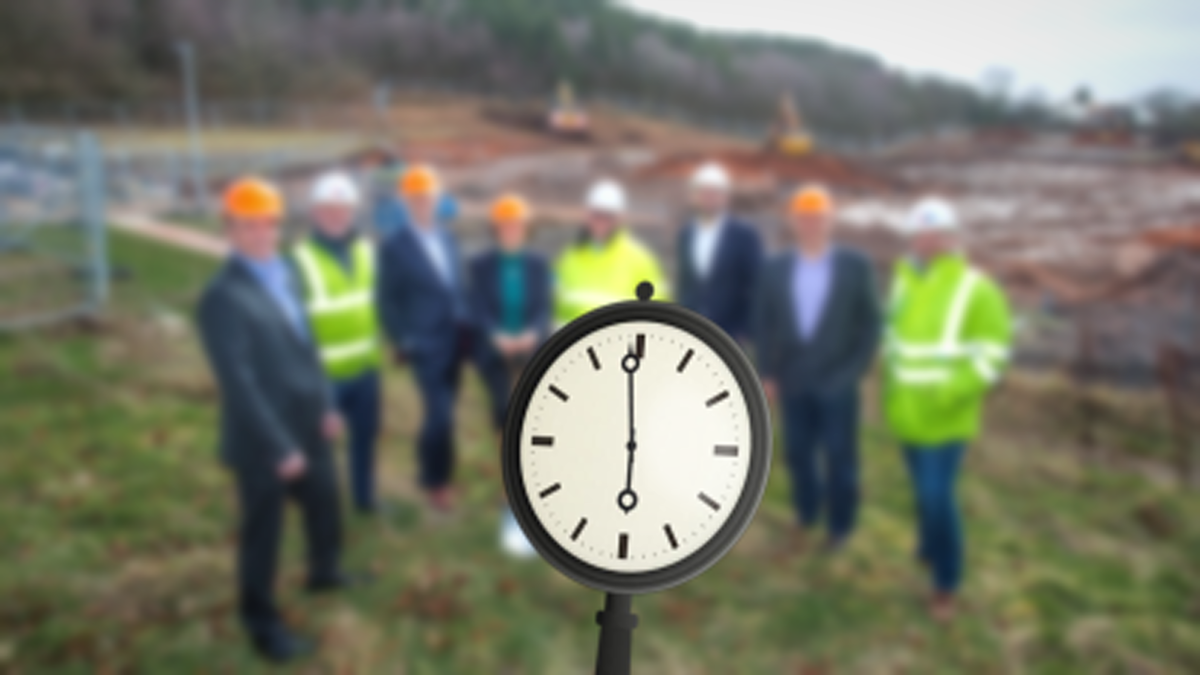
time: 5:59
